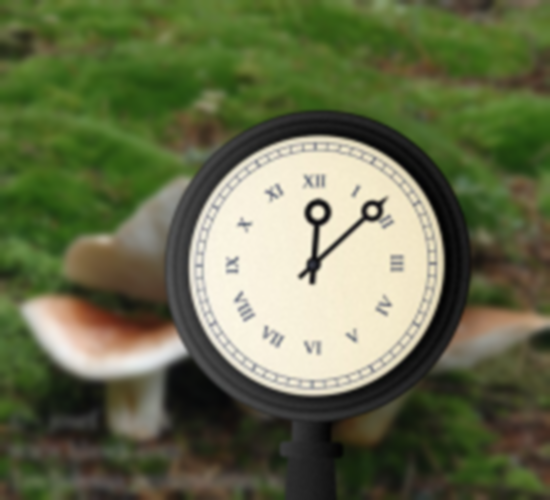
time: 12:08
